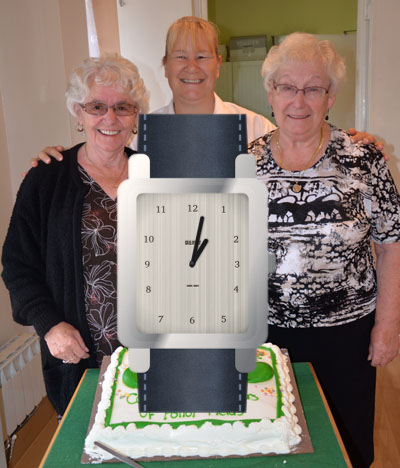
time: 1:02
